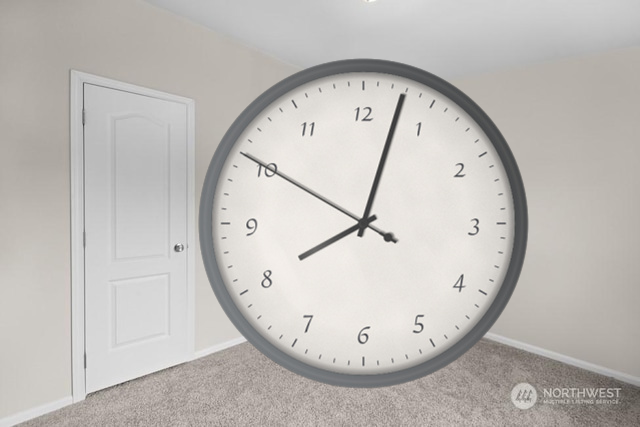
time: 8:02:50
